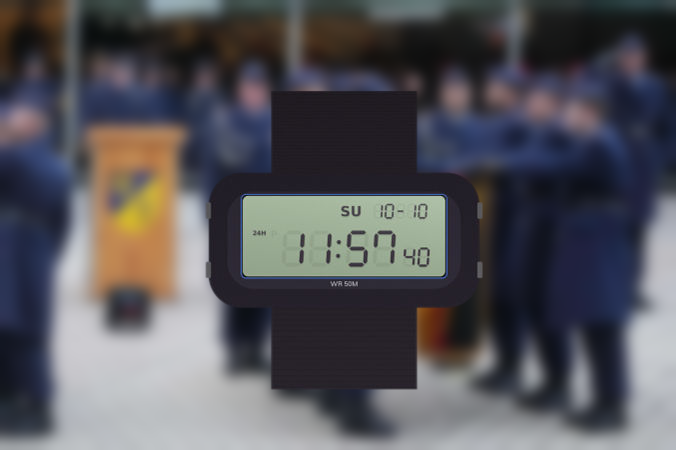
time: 11:57:40
